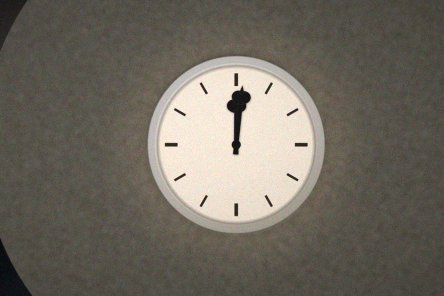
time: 12:01
